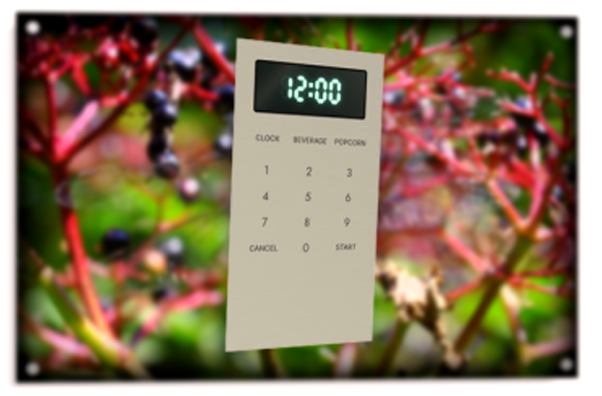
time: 12:00
